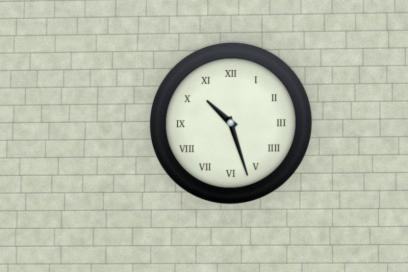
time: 10:27
